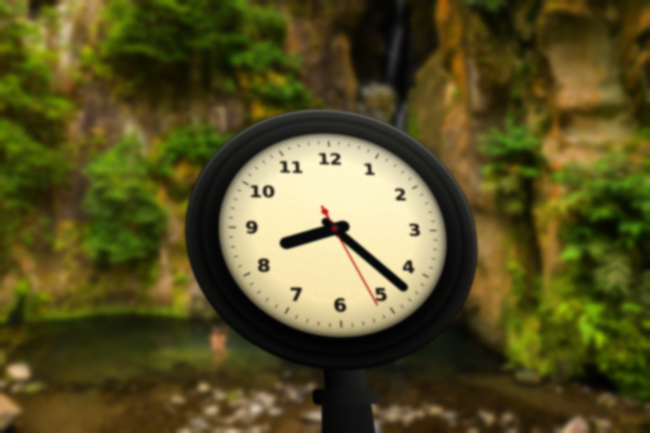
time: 8:22:26
